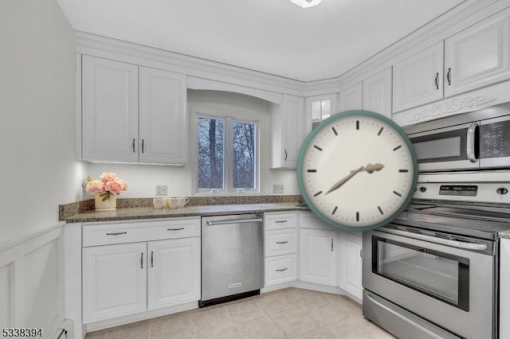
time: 2:39
